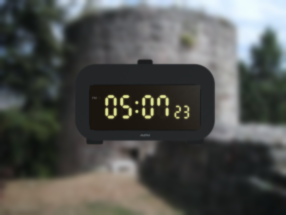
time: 5:07:23
